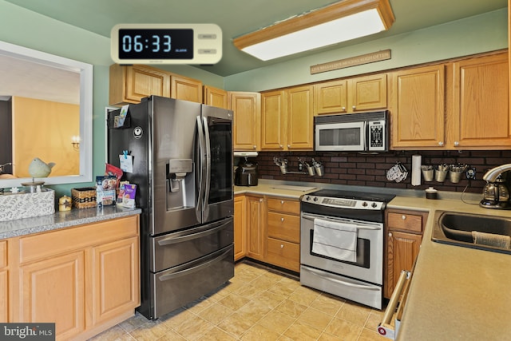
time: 6:33
